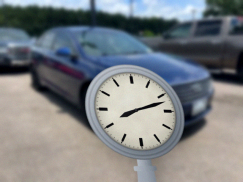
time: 8:12
